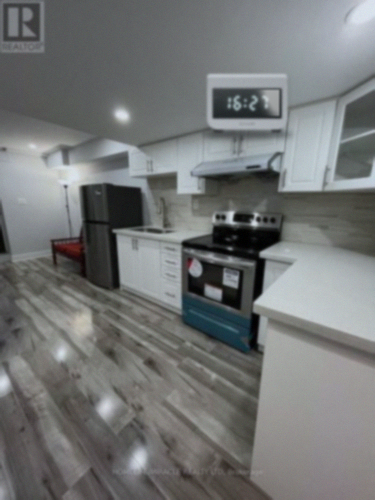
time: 16:27
